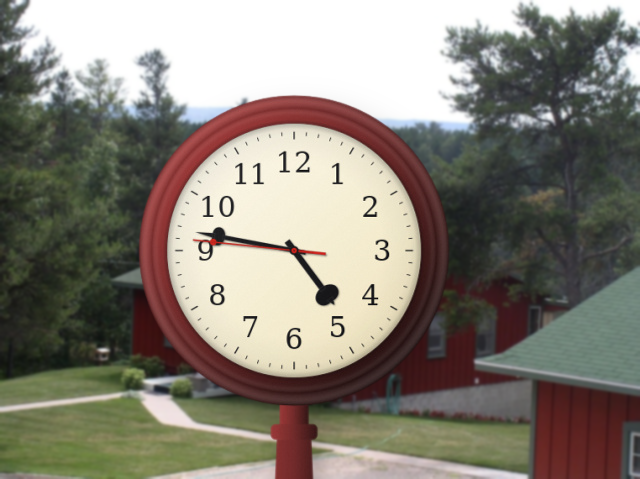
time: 4:46:46
